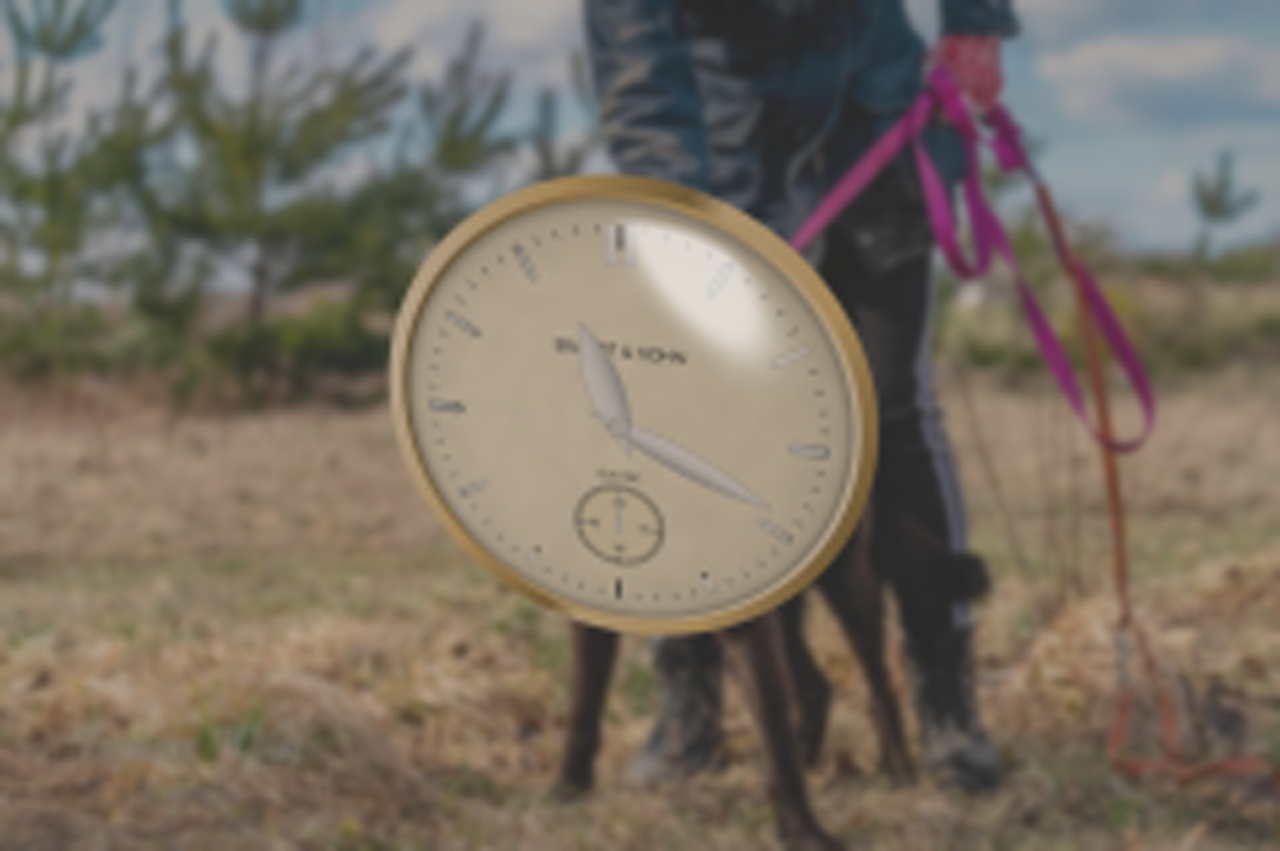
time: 11:19
